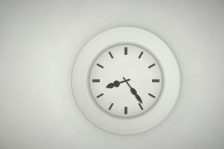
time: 8:24
